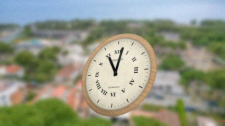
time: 11:02
